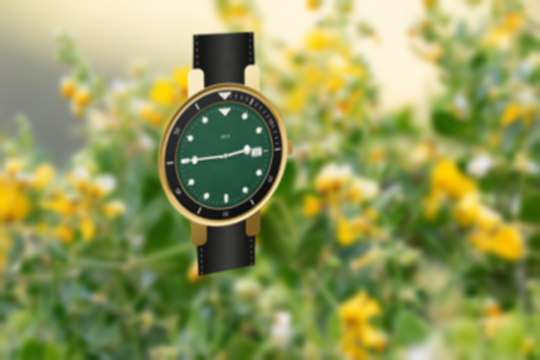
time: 2:45
